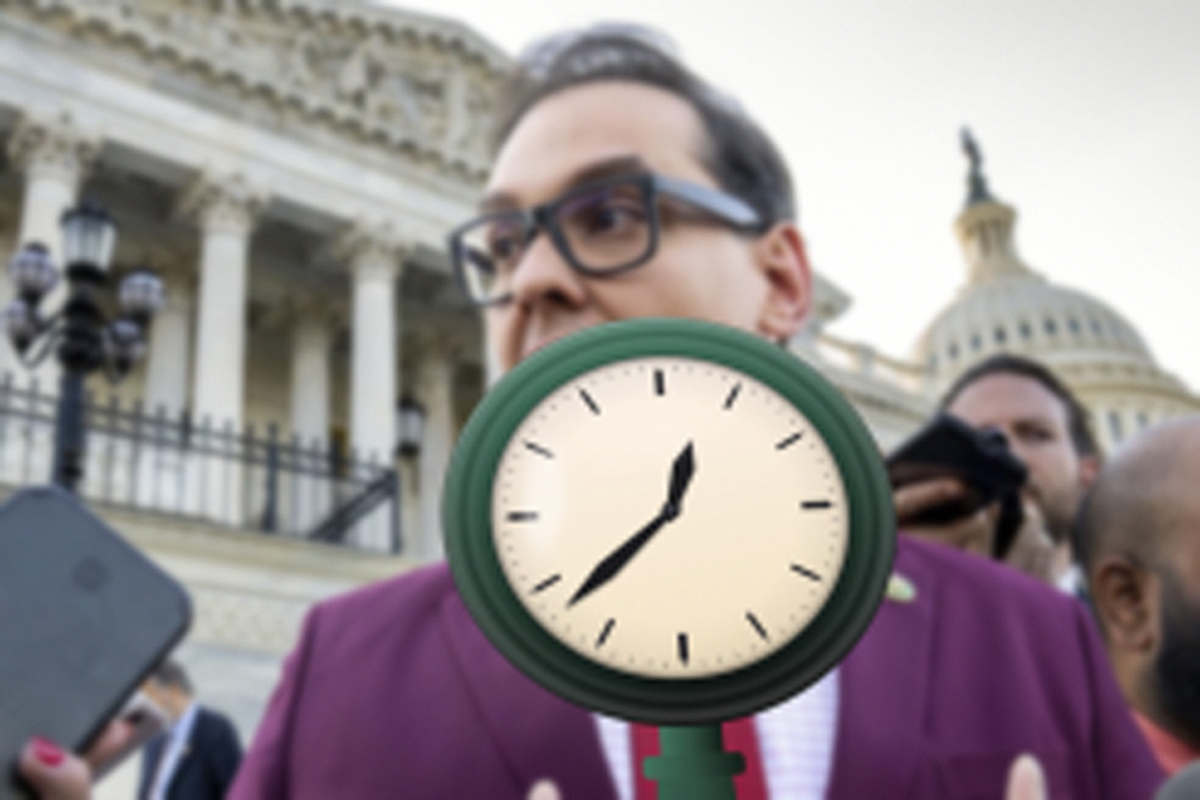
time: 12:38
